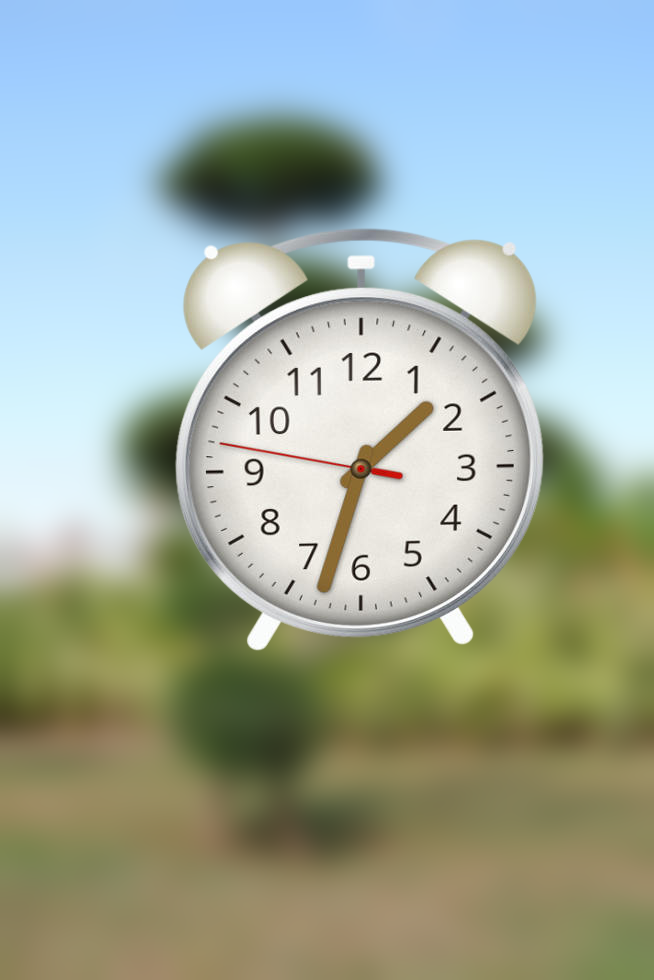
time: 1:32:47
